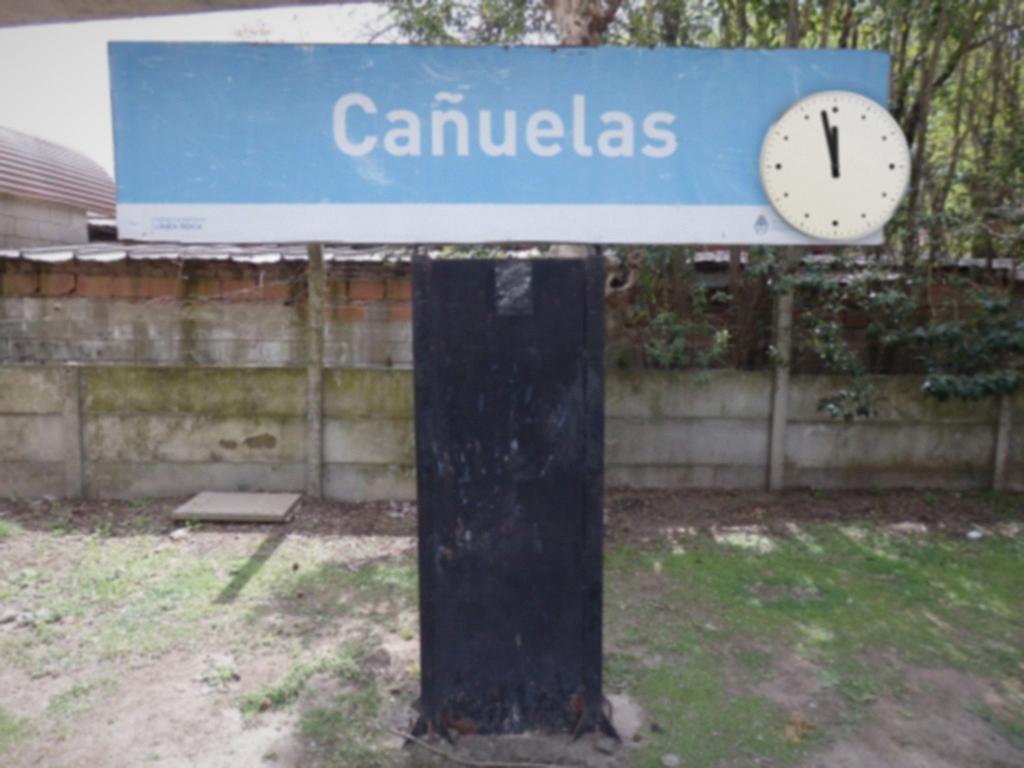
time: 11:58
